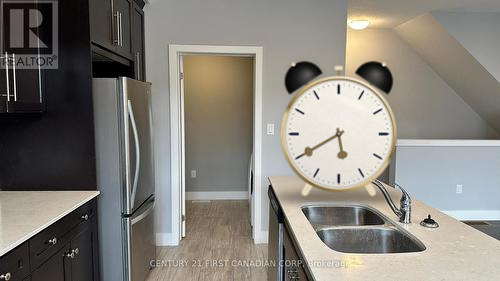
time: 5:40
